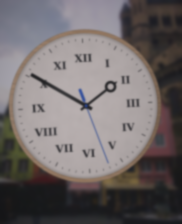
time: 1:50:27
